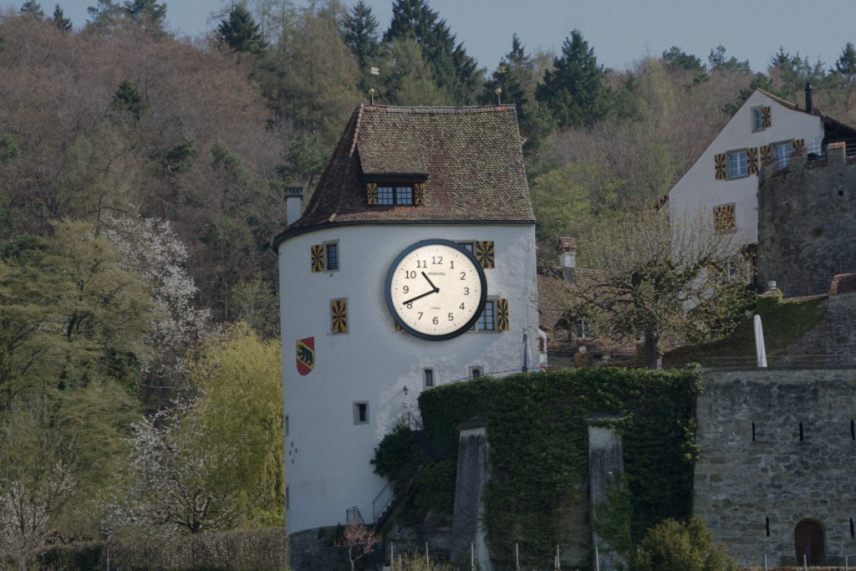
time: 10:41
